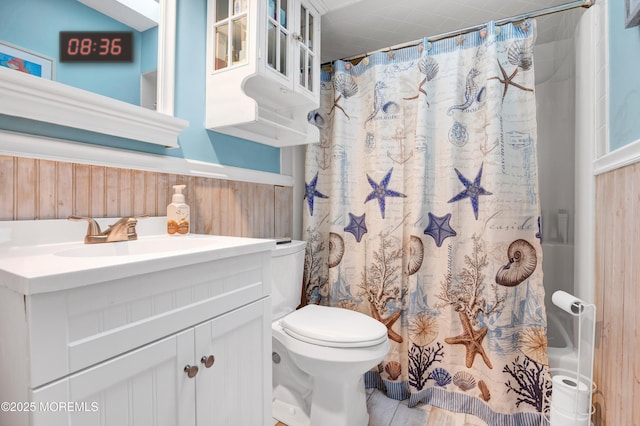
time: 8:36
